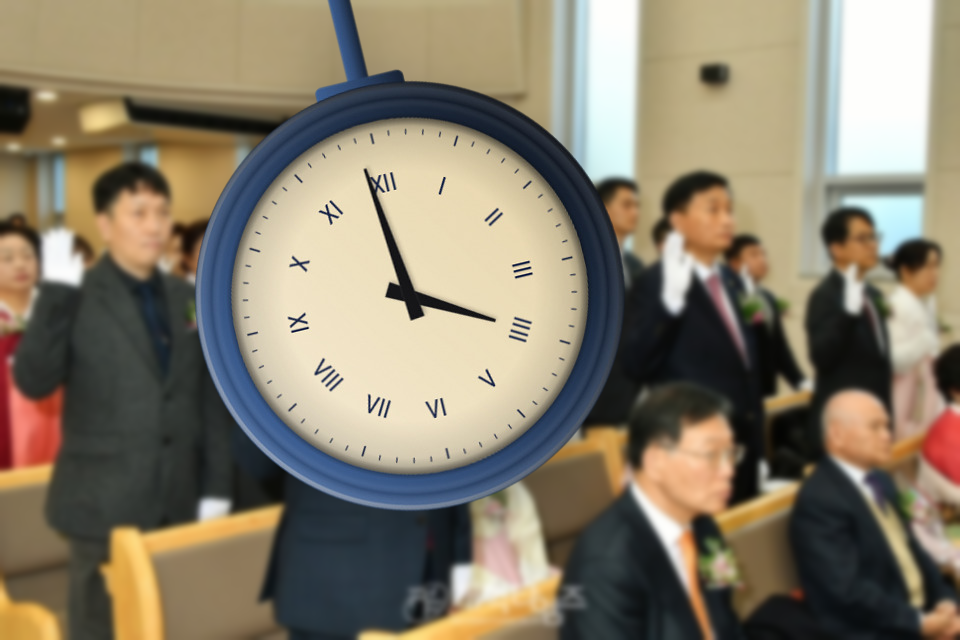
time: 3:59
